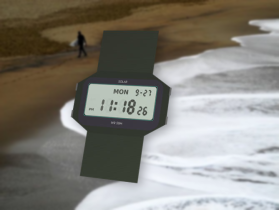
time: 11:18:26
